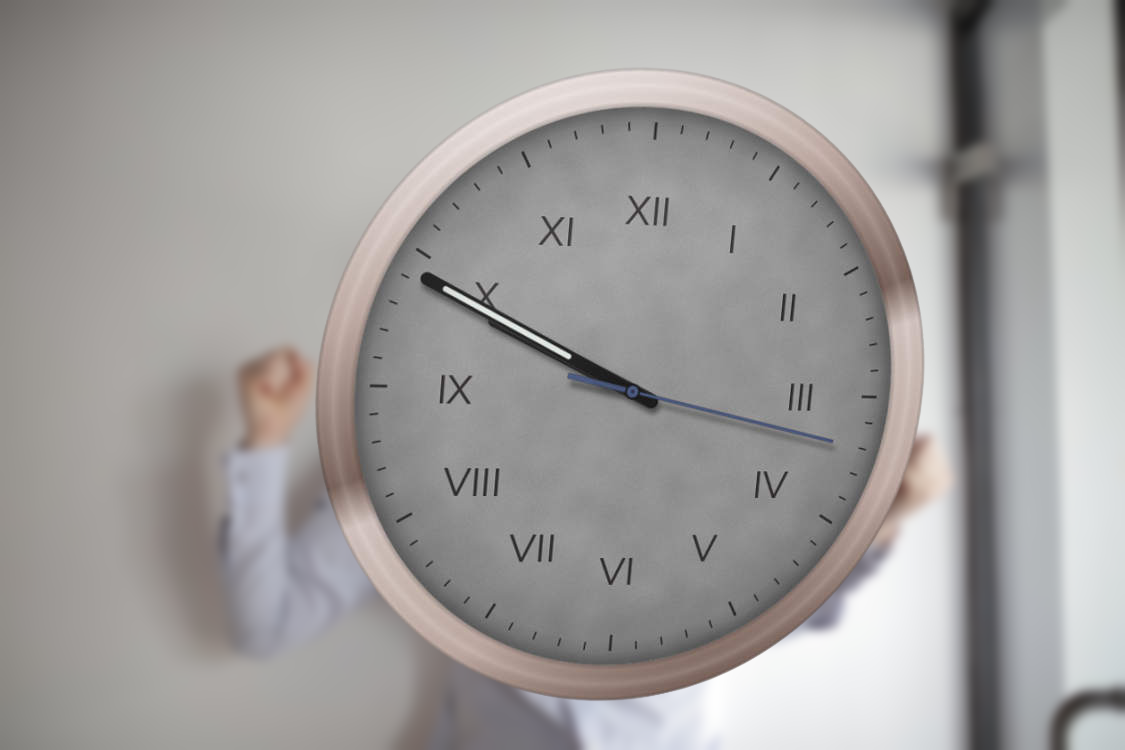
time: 9:49:17
